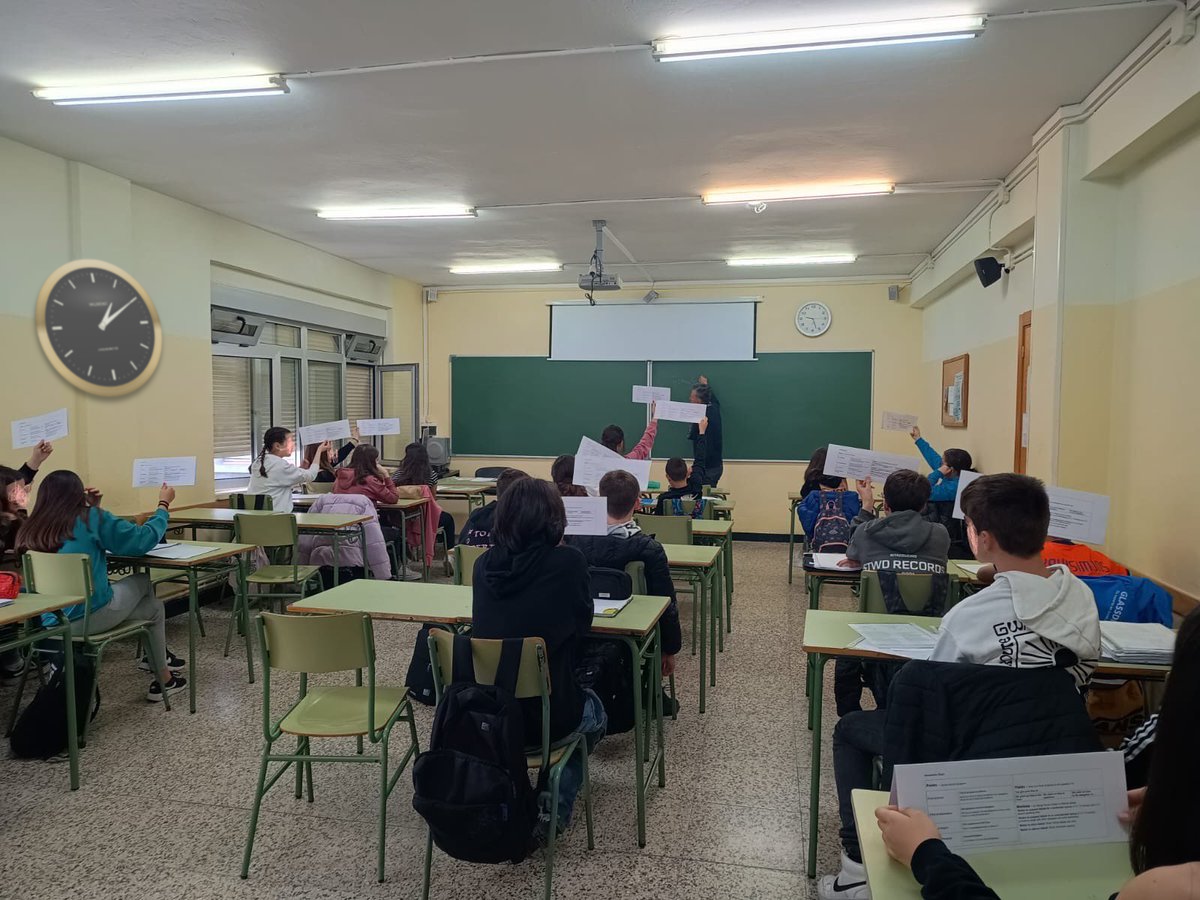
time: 1:10
